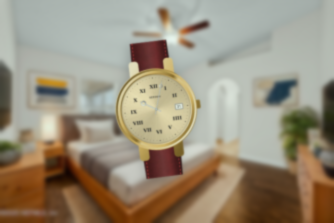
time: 10:03
